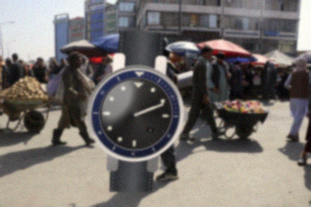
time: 2:11
